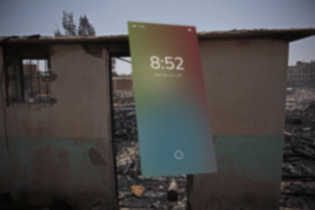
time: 8:52
